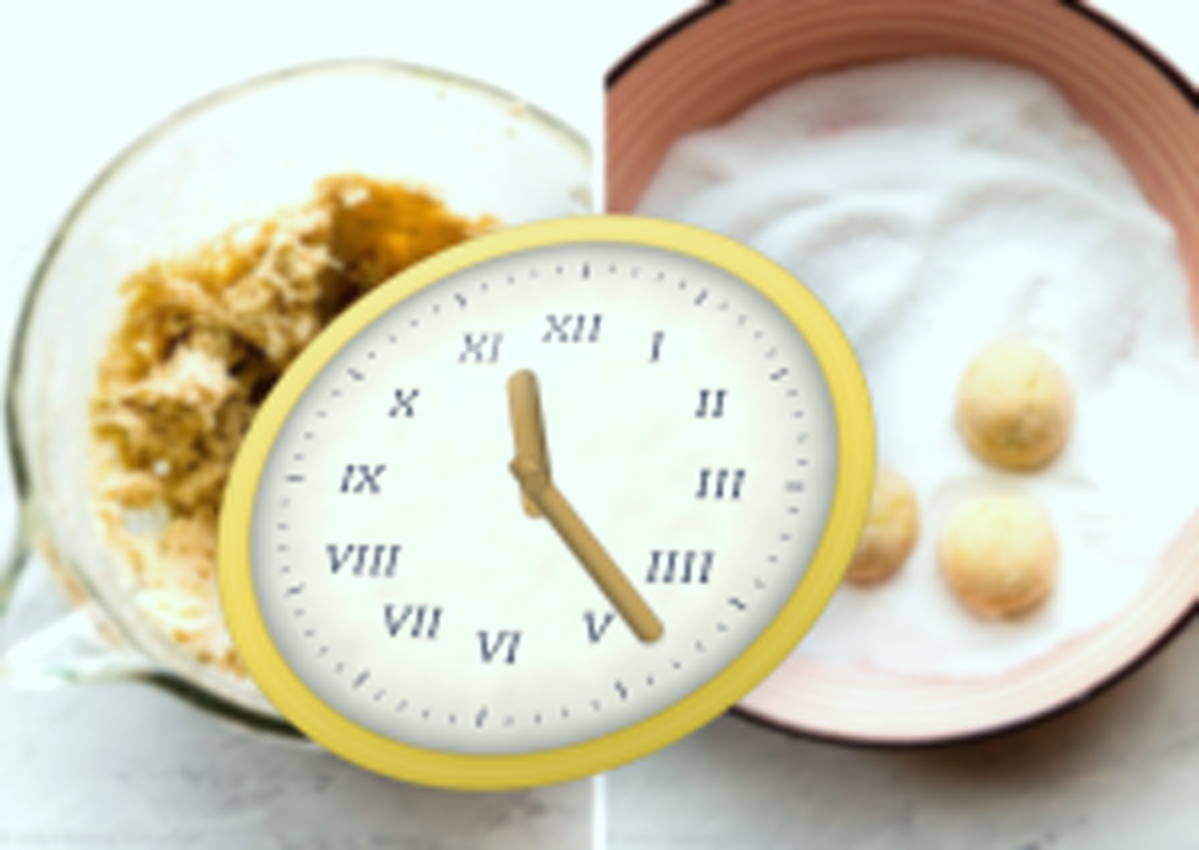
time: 11:23
